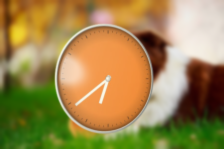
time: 6:39
